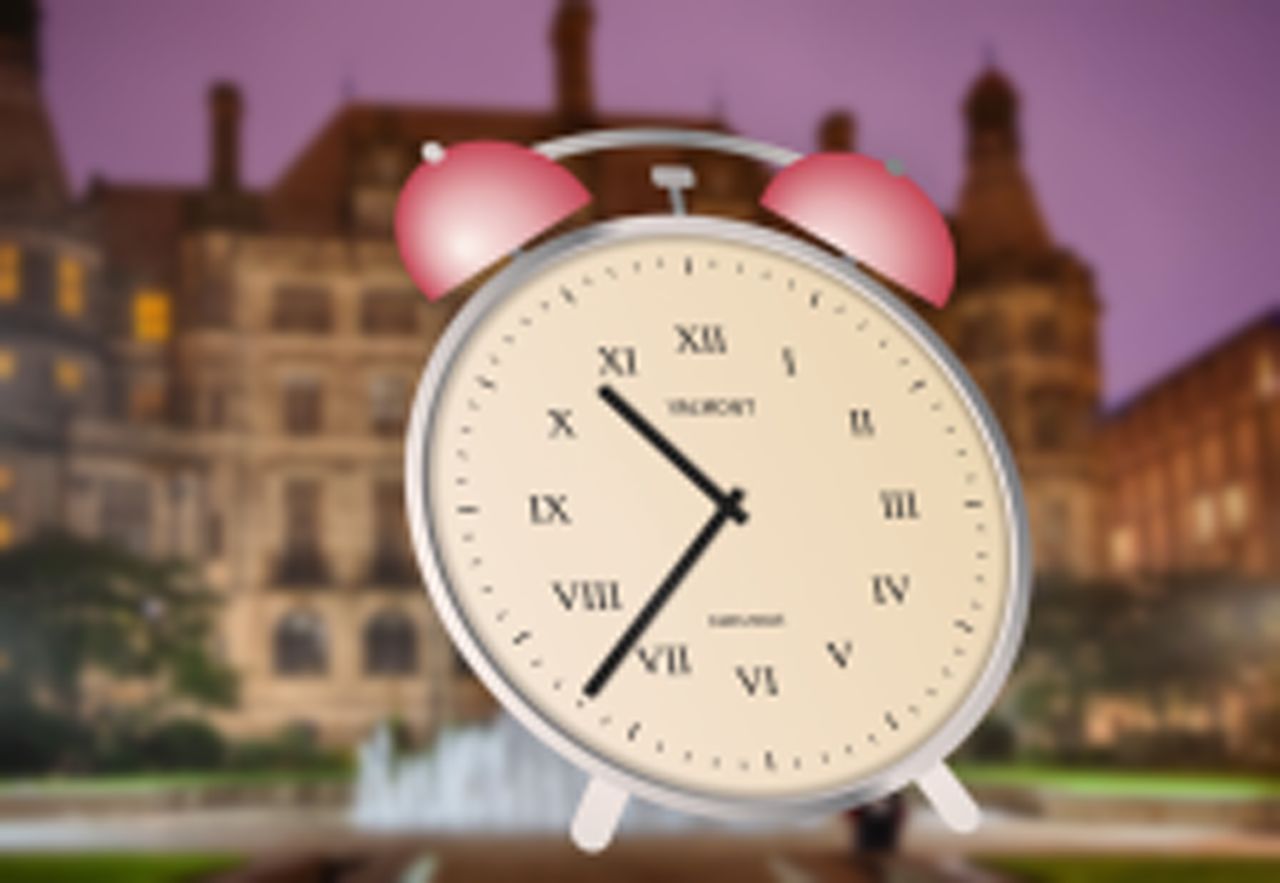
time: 10:37
